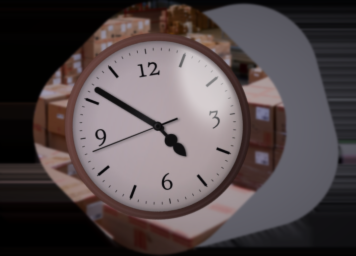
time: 4:51:43
